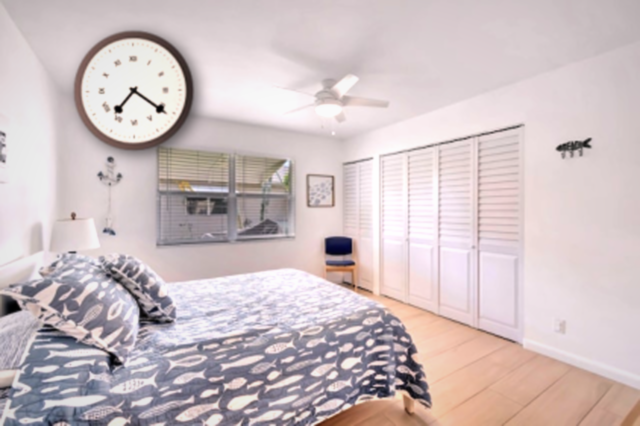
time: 7:21
